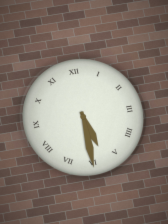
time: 5:30
